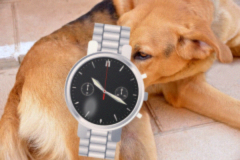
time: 10:19
